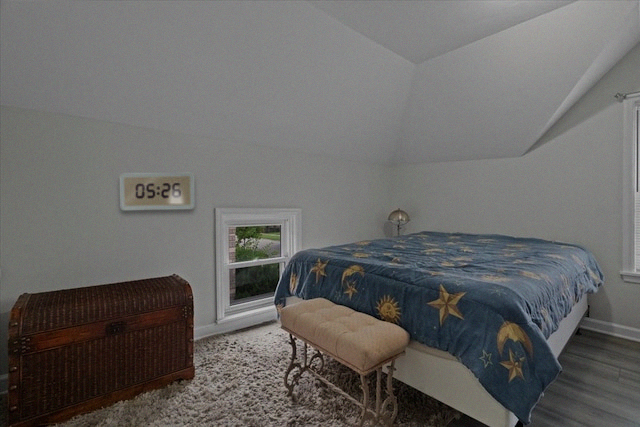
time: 5:26
